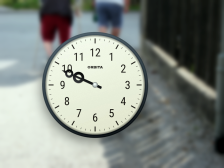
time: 9:49
